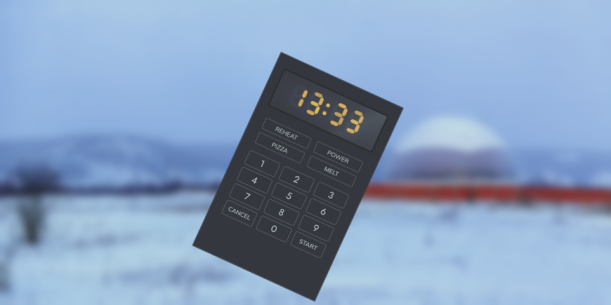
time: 13:33
